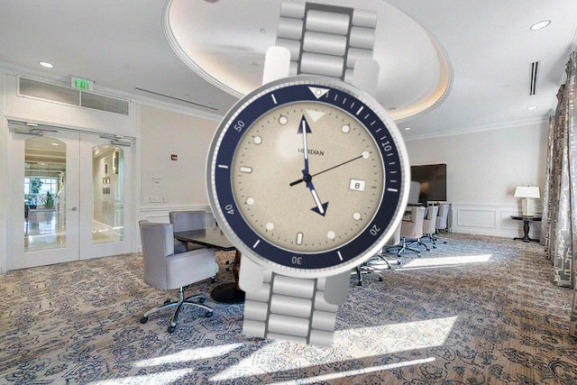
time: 4:58:10
